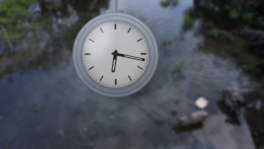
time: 6:17
